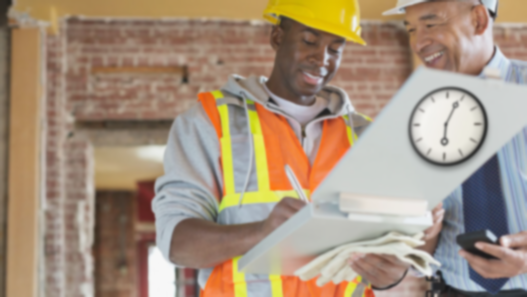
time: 6:04
